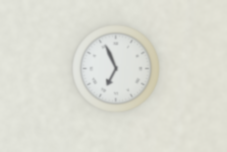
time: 6:56
